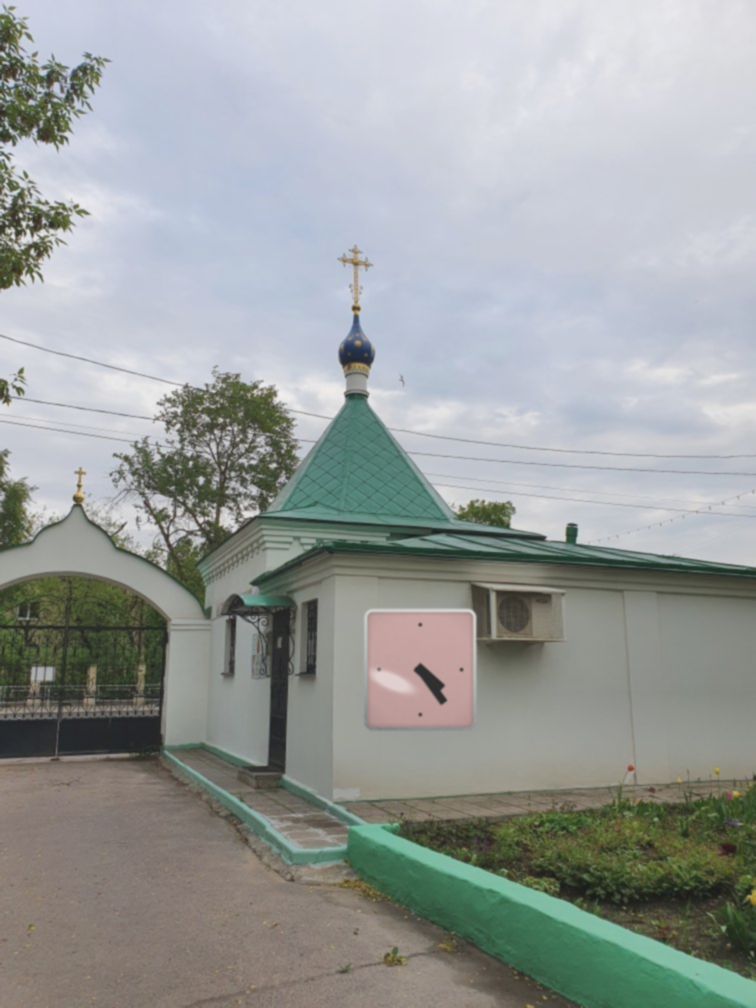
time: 4:24
